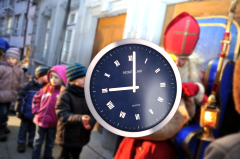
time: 9:01
